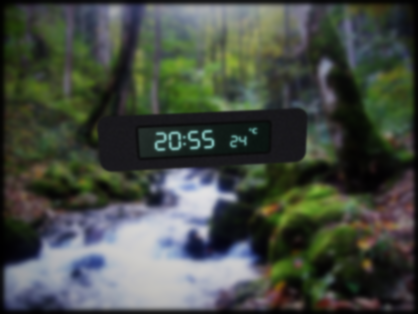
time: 20:55
